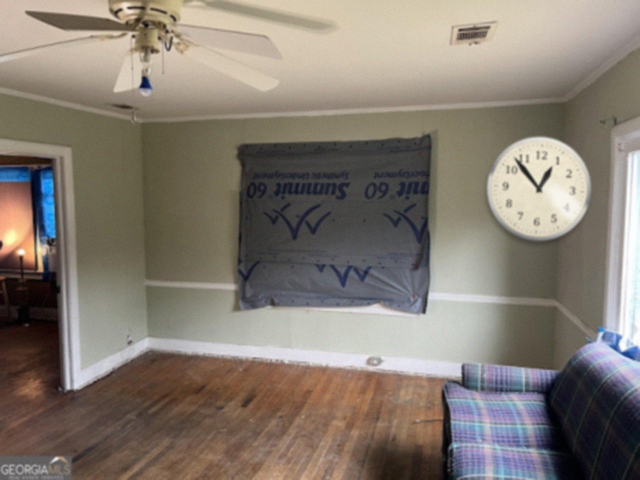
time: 12:53
